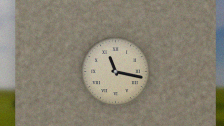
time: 11:17
